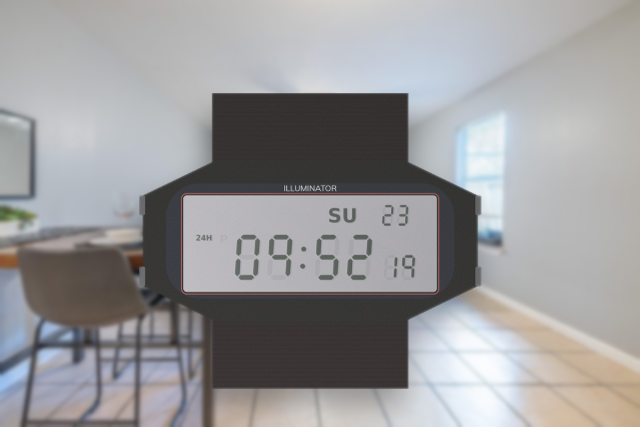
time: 9:52:19
